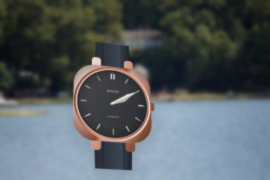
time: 2:10
